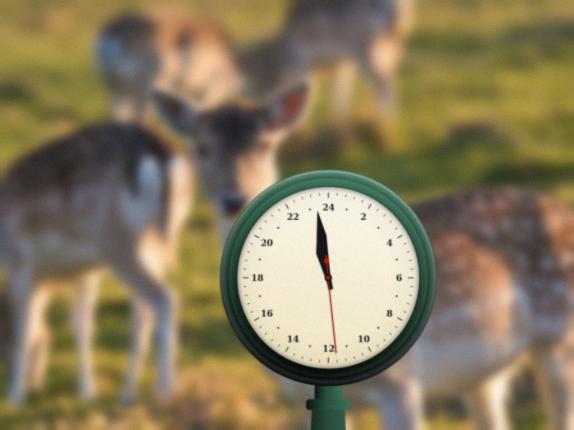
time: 22:58:29
